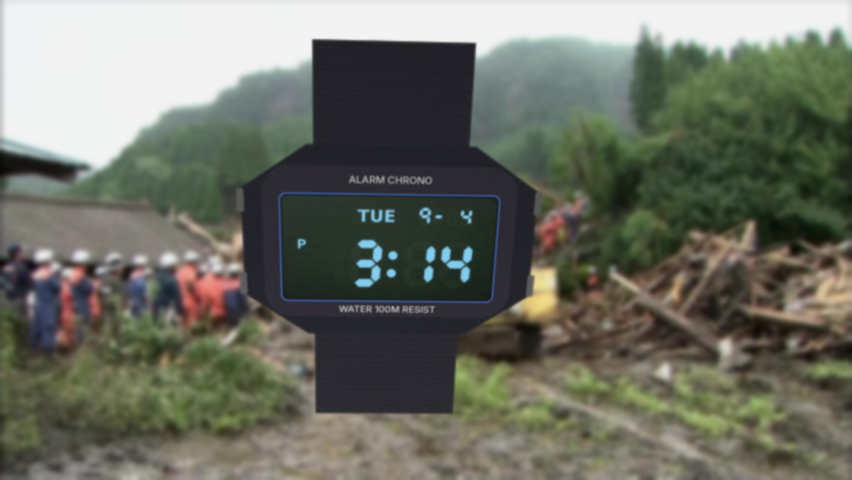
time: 3:14
